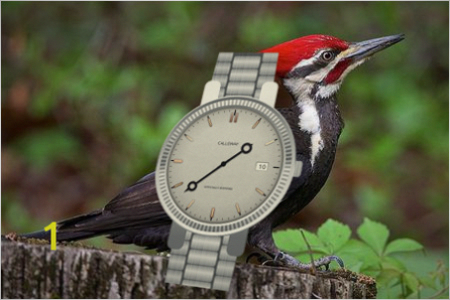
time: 1:38
